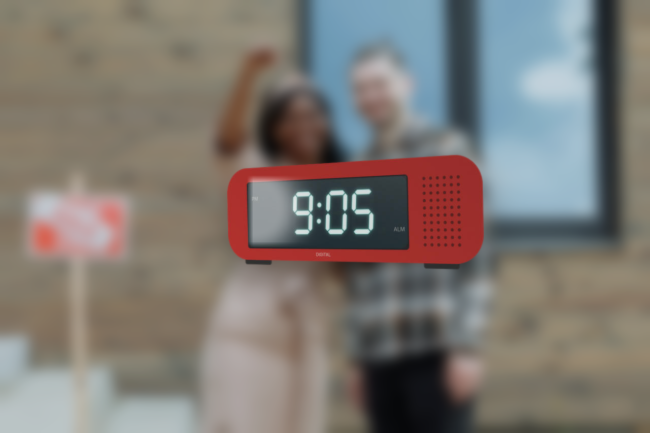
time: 9:05
